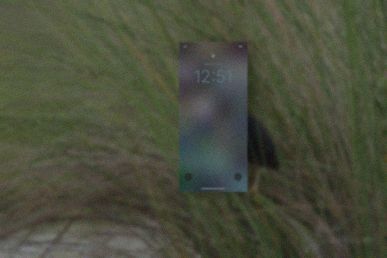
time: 12:51
